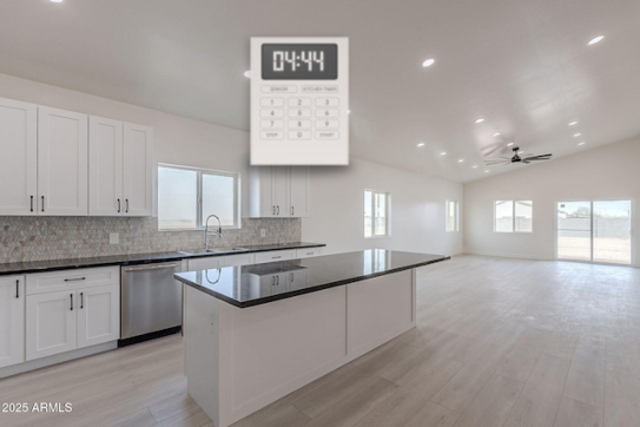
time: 4:44
